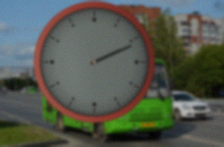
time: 2:11
